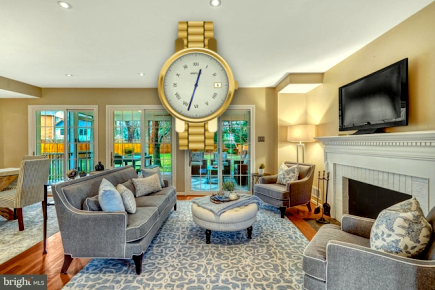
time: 12:33
